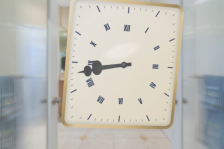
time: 8:43
